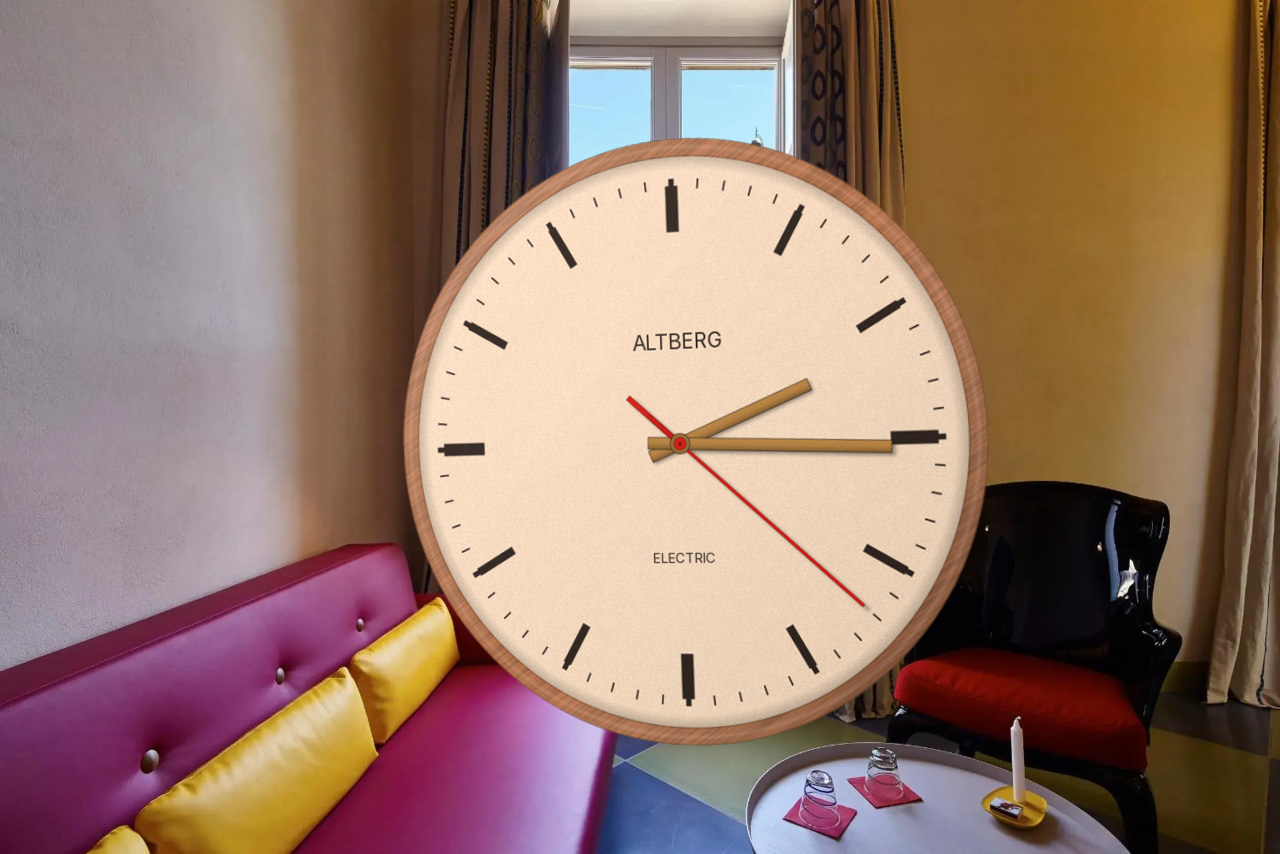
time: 2:15:22
